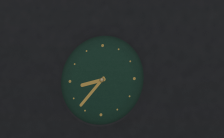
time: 8:37
